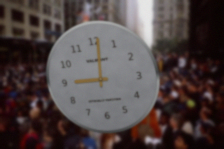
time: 9:01
